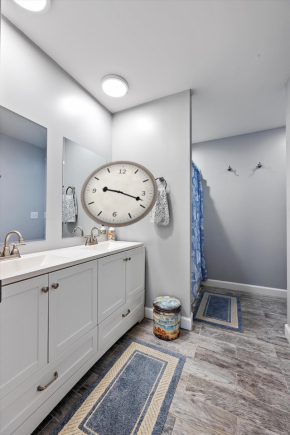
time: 9:18
